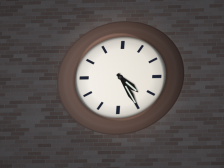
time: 4:25
